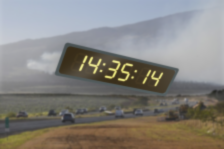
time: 14:35:14
